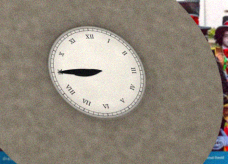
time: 8:45
